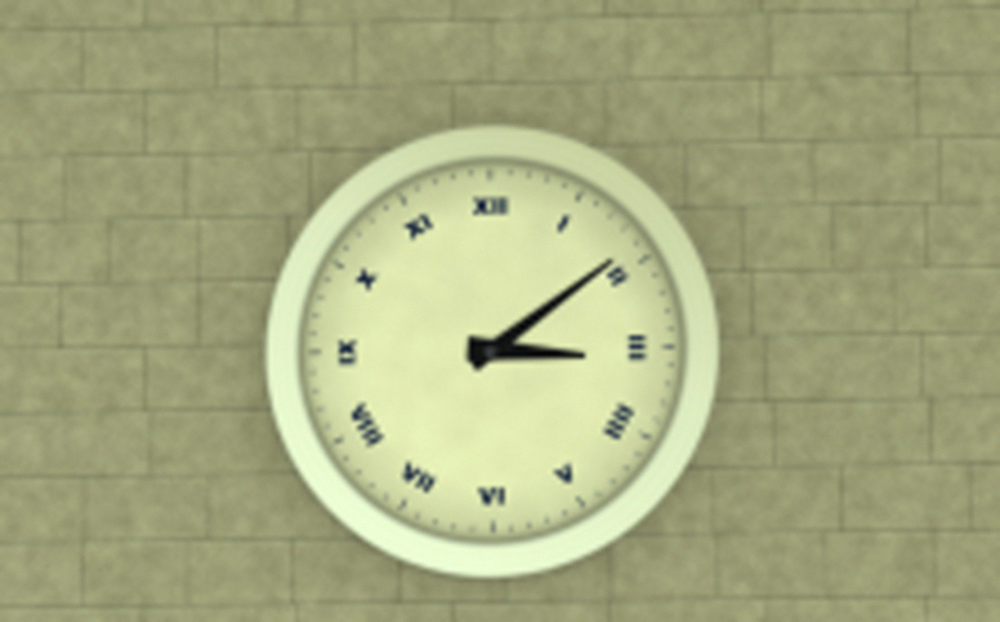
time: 3:09
